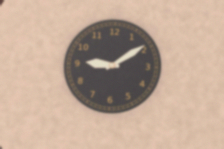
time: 9:09
